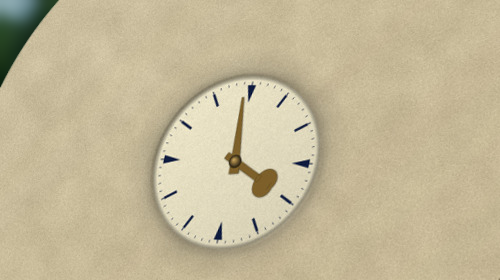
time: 3:59
